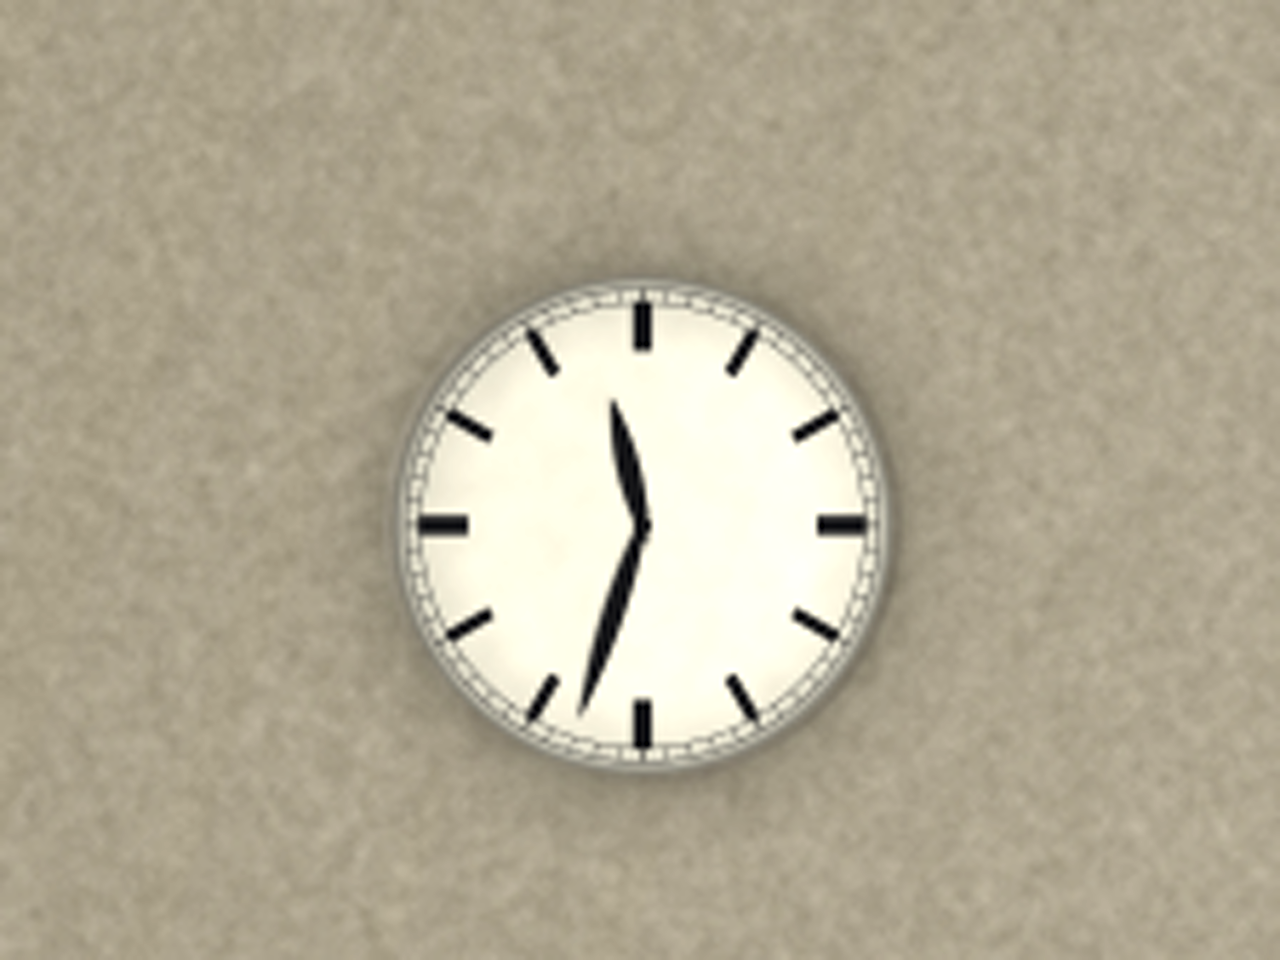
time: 11:33
